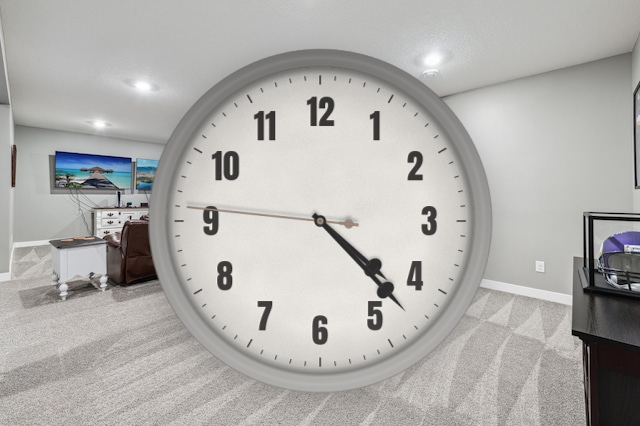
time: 4:22:46
